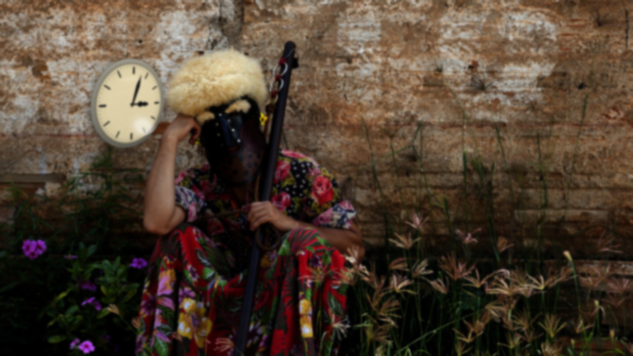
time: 3:03
